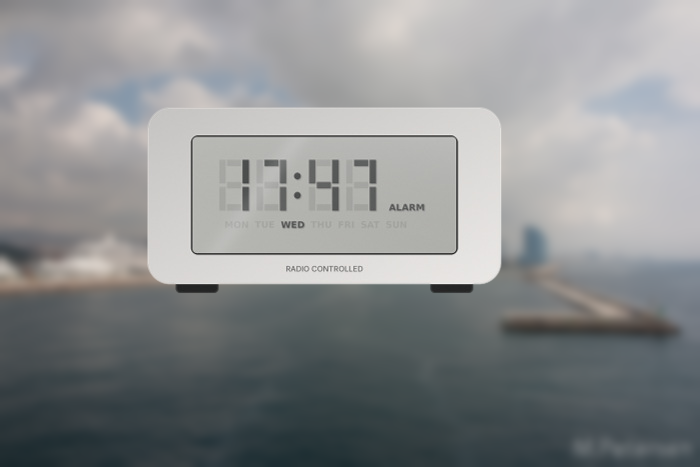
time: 17:47
